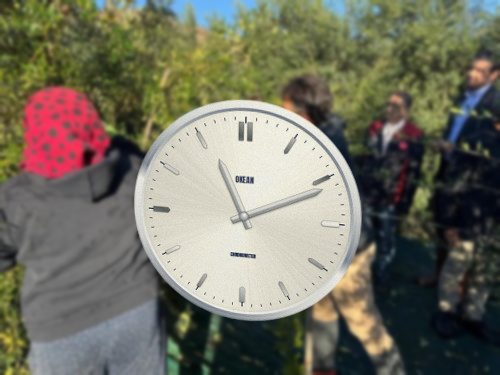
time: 11:11
